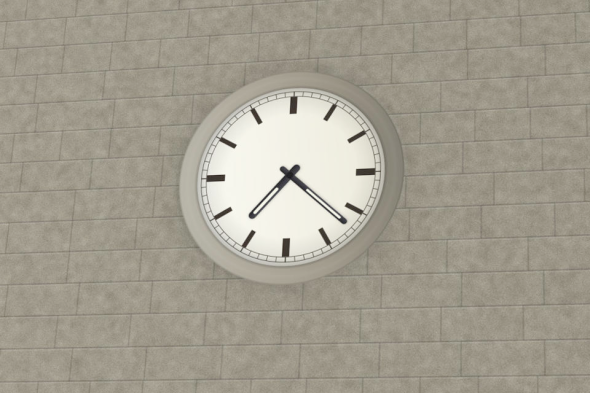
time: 7:22
